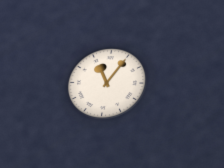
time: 11:05
